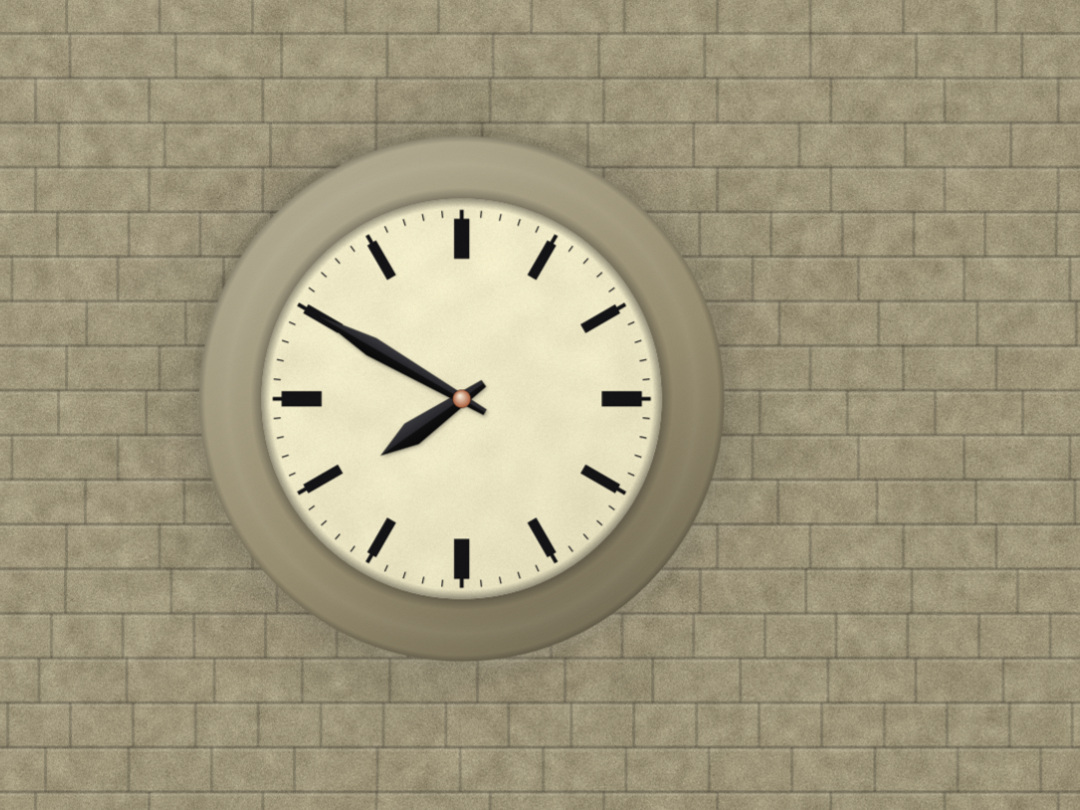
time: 7:50
